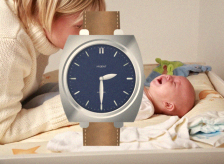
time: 2:30
